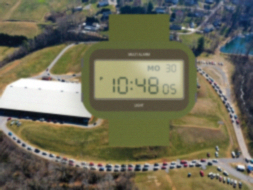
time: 10:48:05
